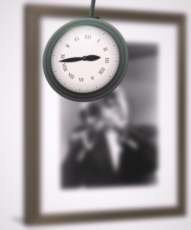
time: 2:43
